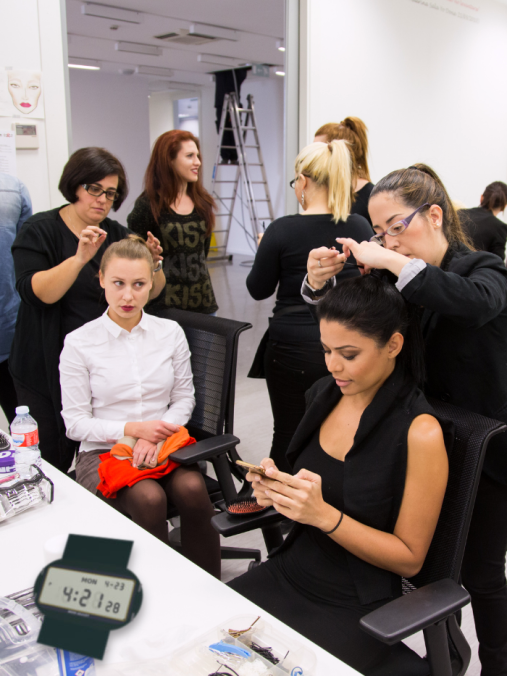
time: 4:21:28
